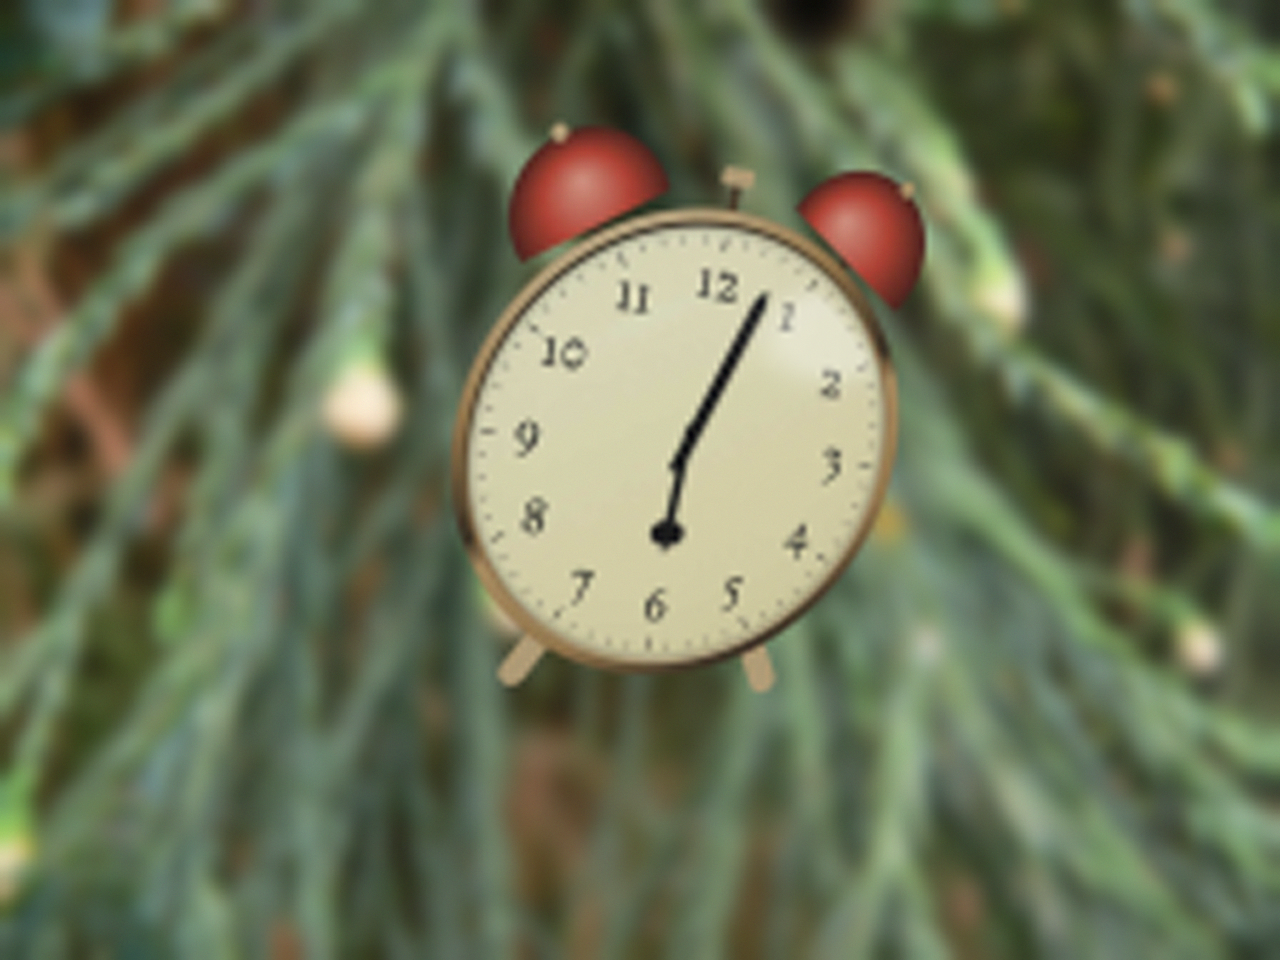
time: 6:03
